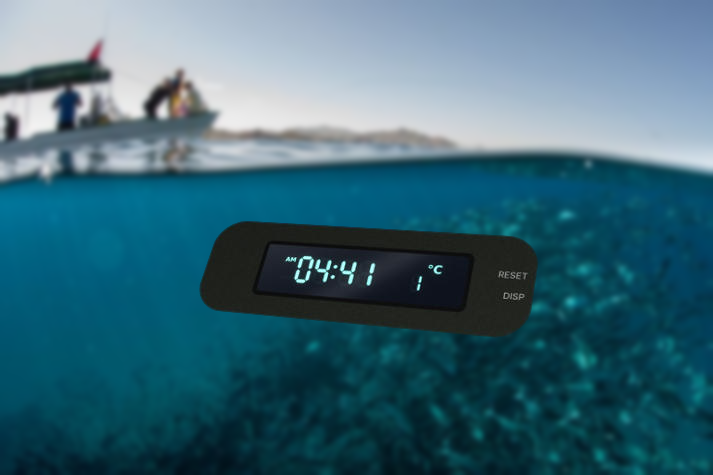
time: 4:41
